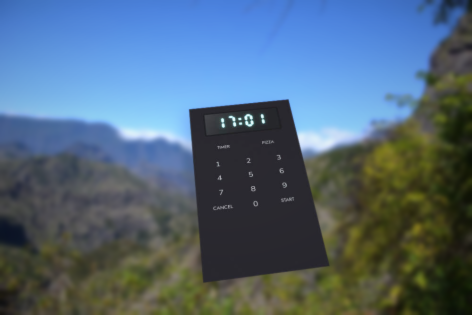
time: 17:01
